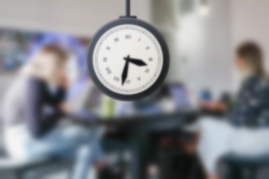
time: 3:32
